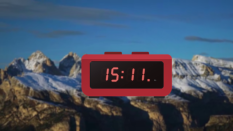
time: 15:11
